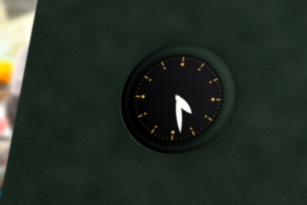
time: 4:28
